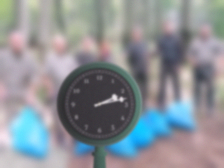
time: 2:13
